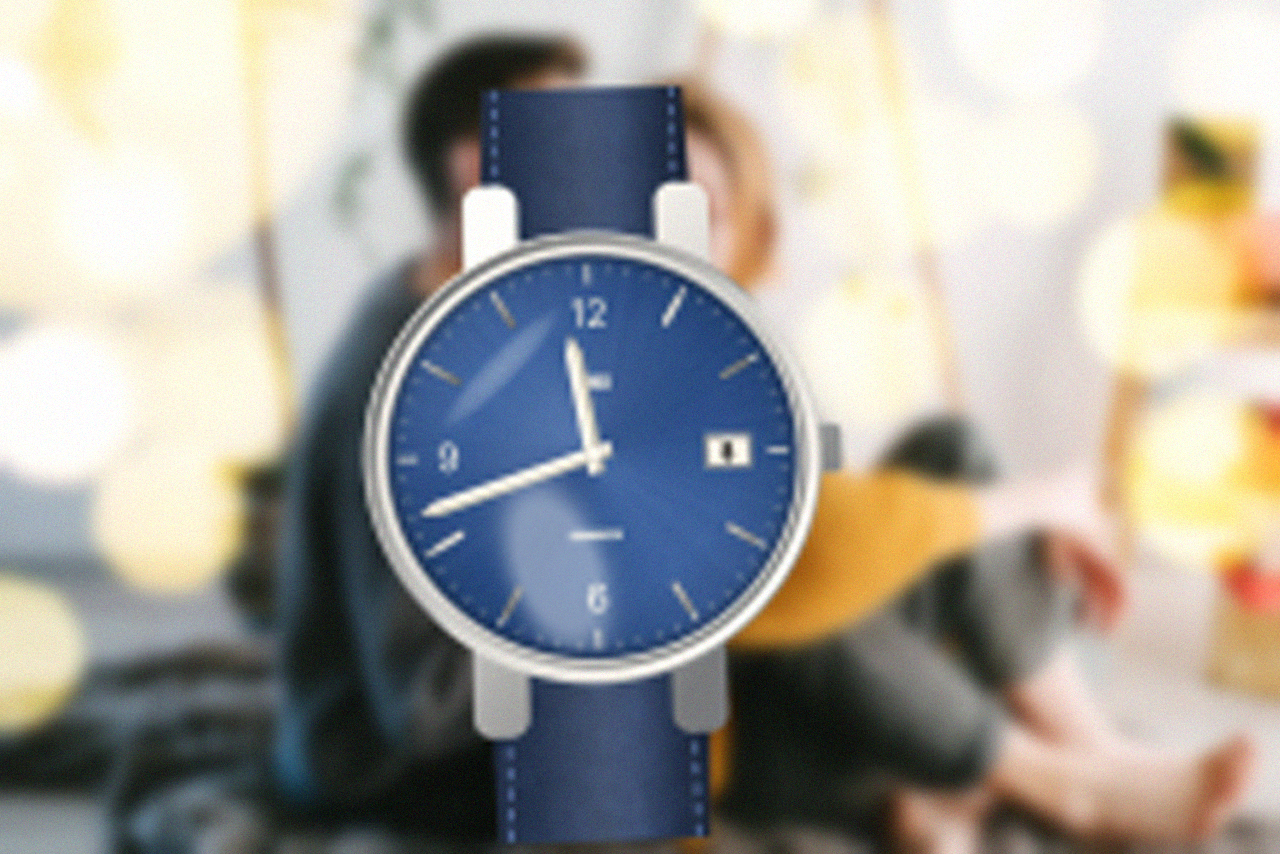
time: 11:42
